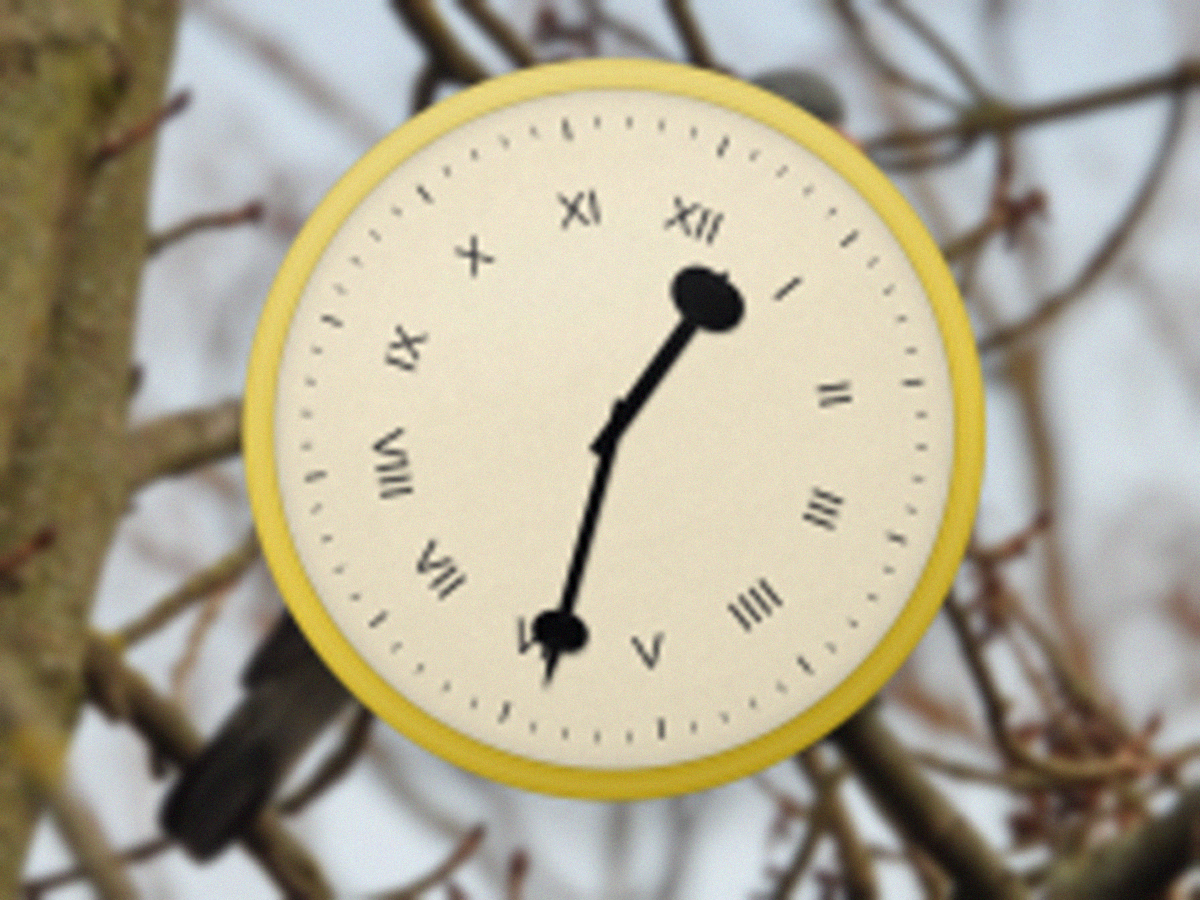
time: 12:29
